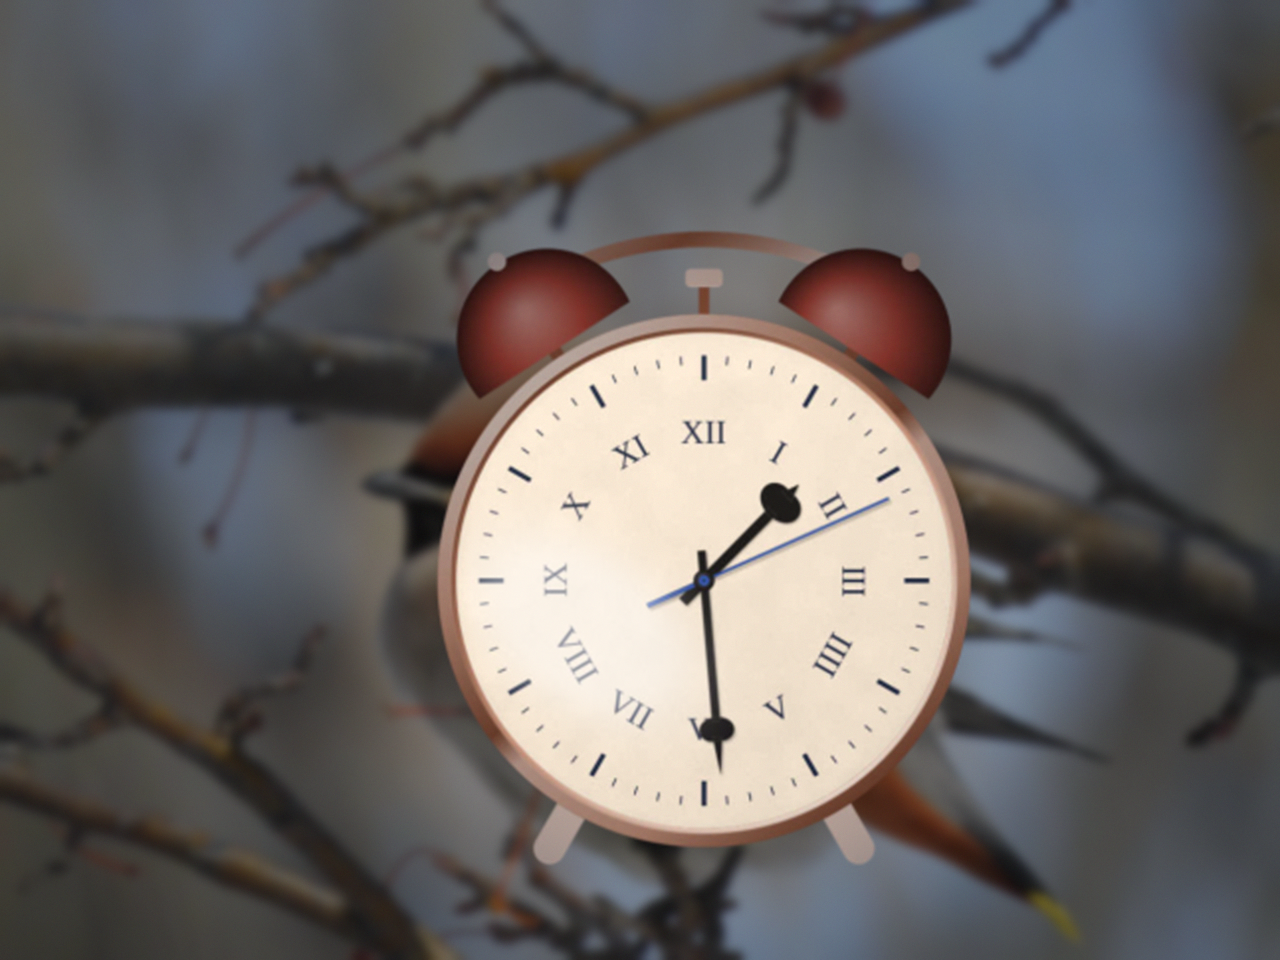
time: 1:29:11
